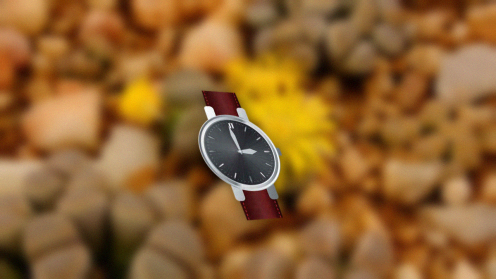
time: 2:59
